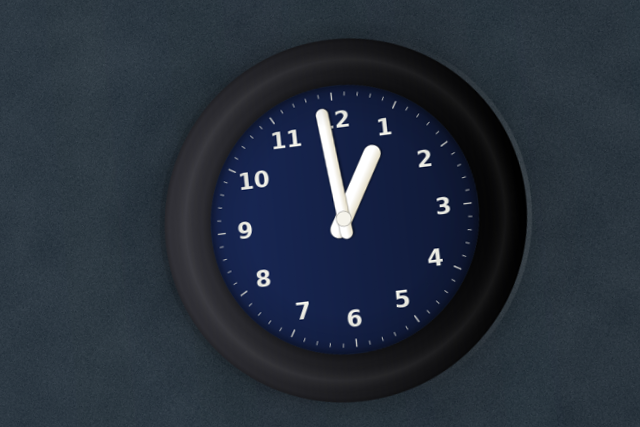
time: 12:59
